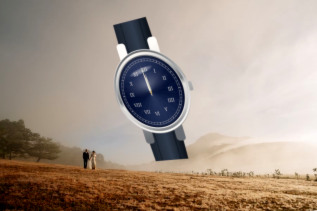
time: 11:59
